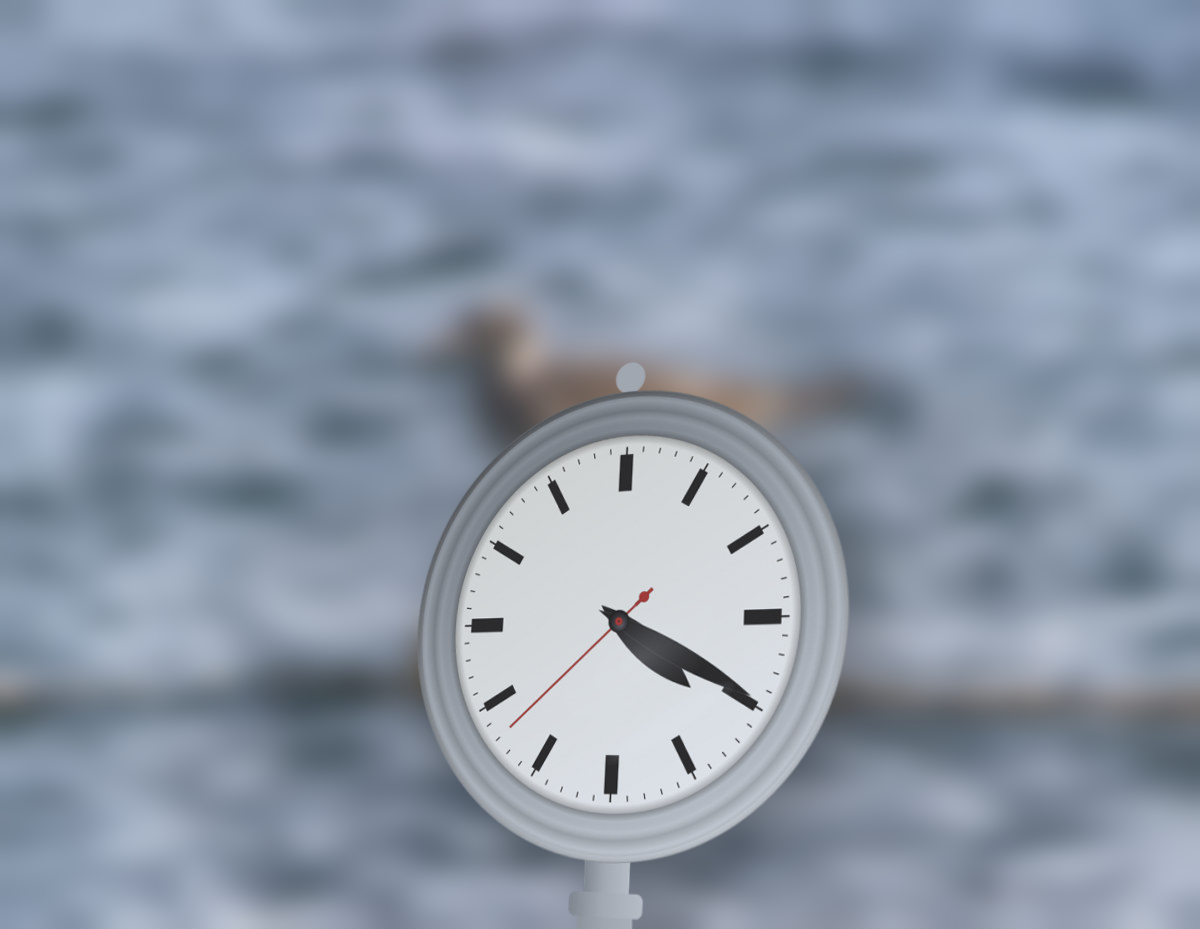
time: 4:19:38
